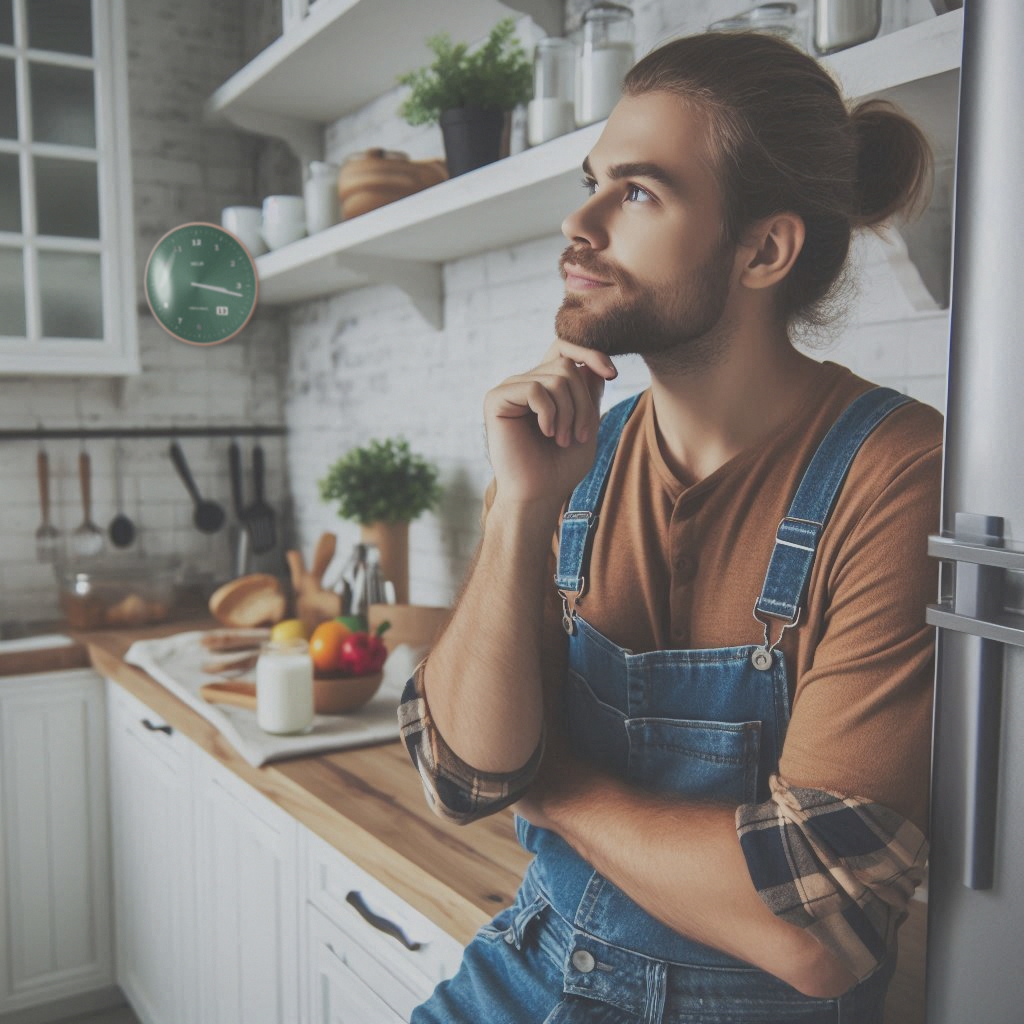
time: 3:17
